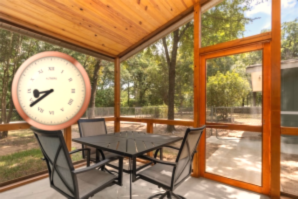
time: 8:39
